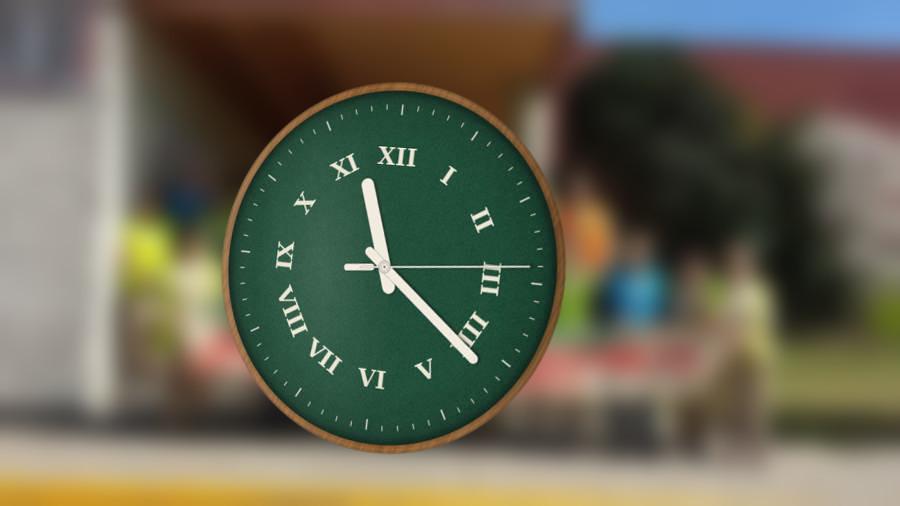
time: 11:21:14
